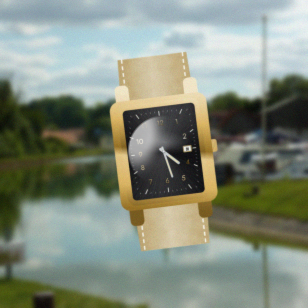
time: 4:28
